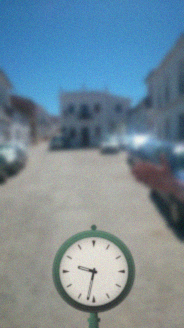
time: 9:32
